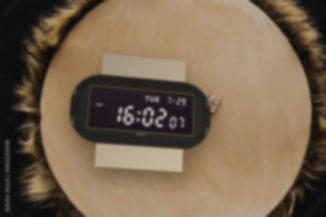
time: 16:02:07
